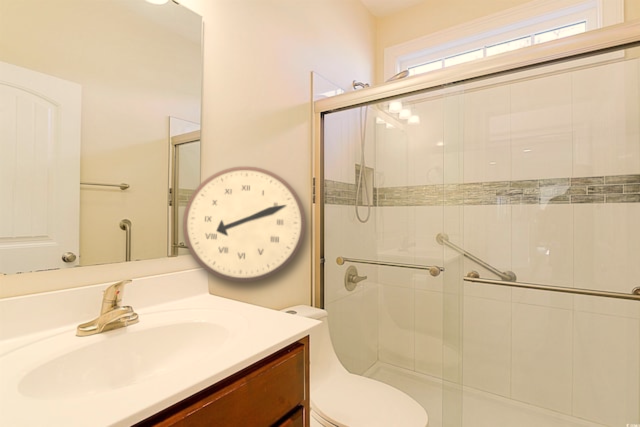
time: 8:11
